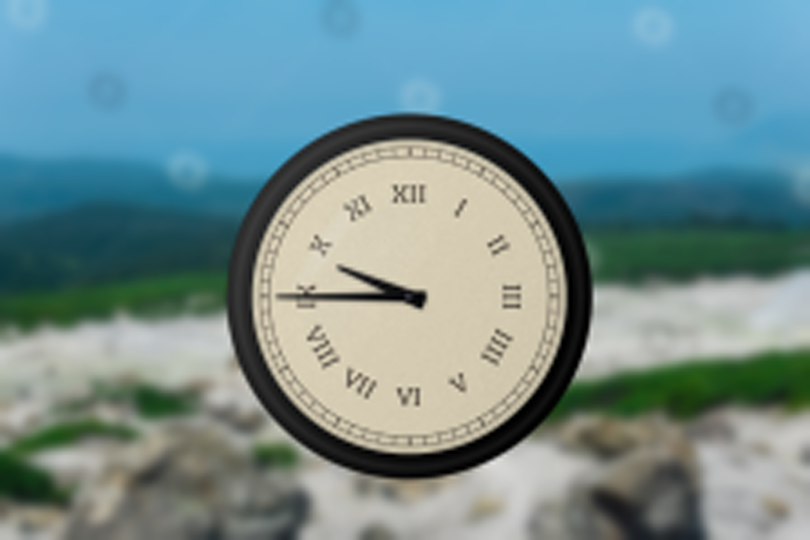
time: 9:45
